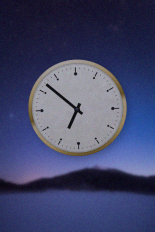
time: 6:52
